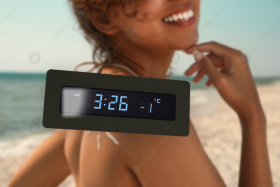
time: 3:26
